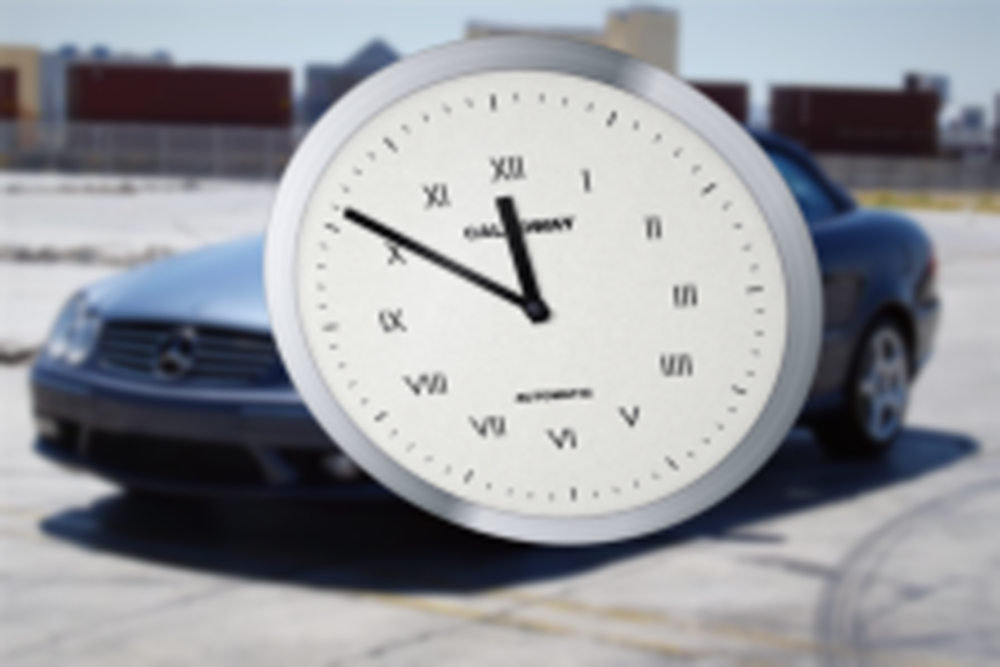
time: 11:51
